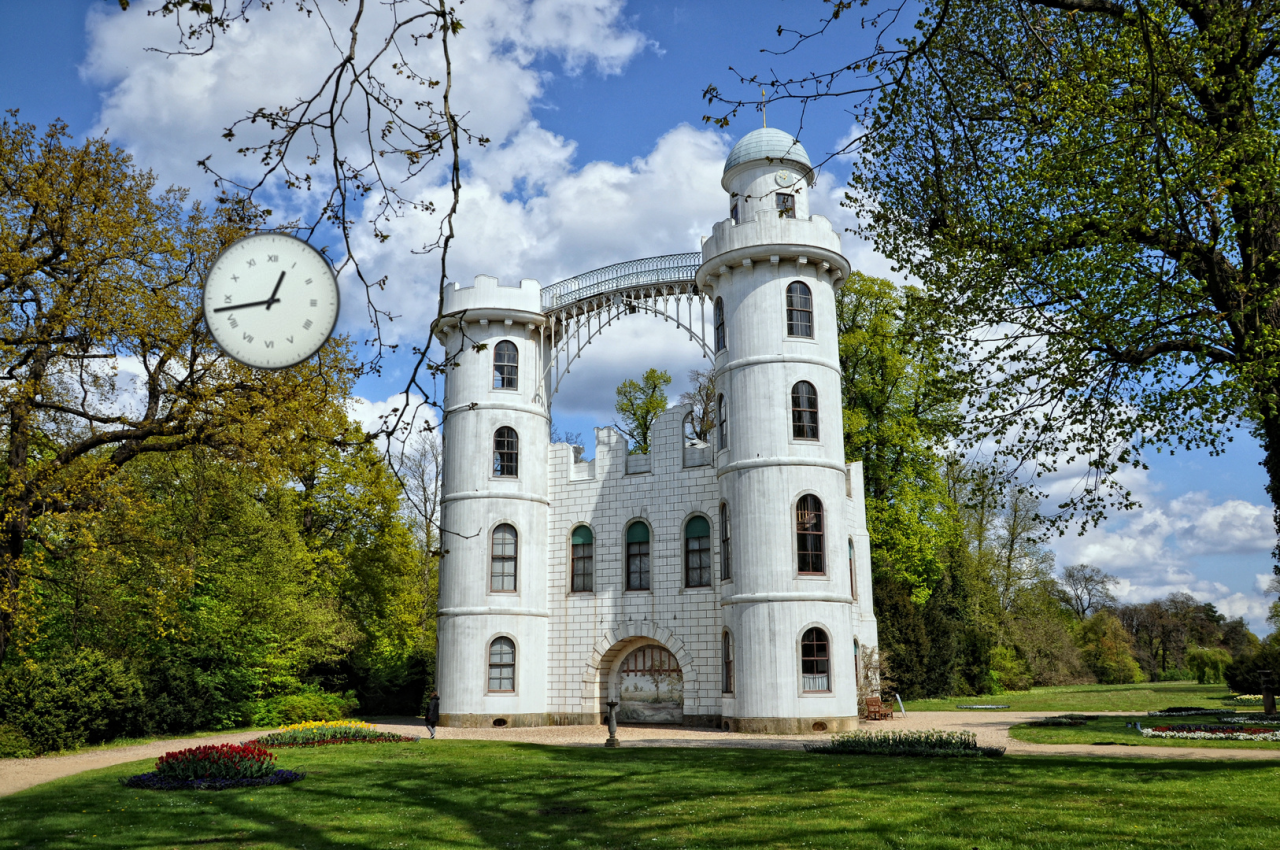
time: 12:43
